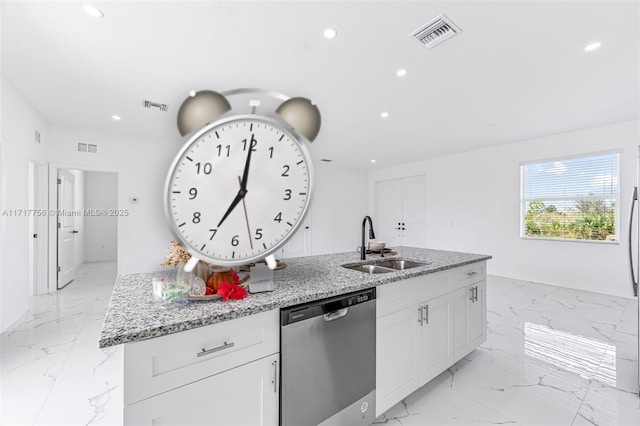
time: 7:00:27
